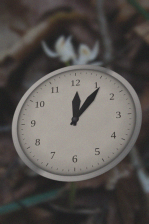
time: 12:06
